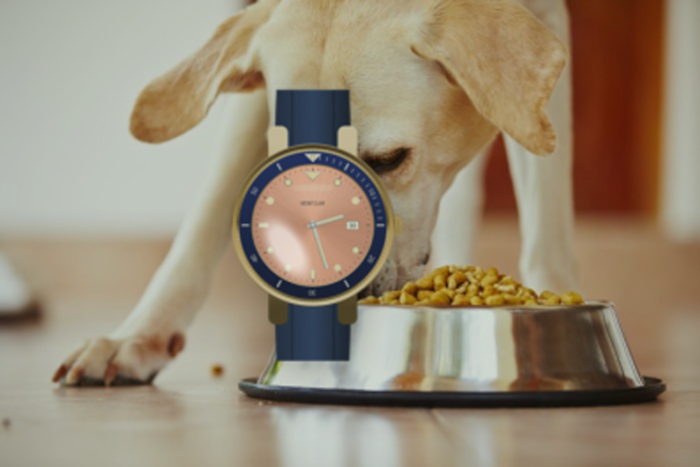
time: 2:27
